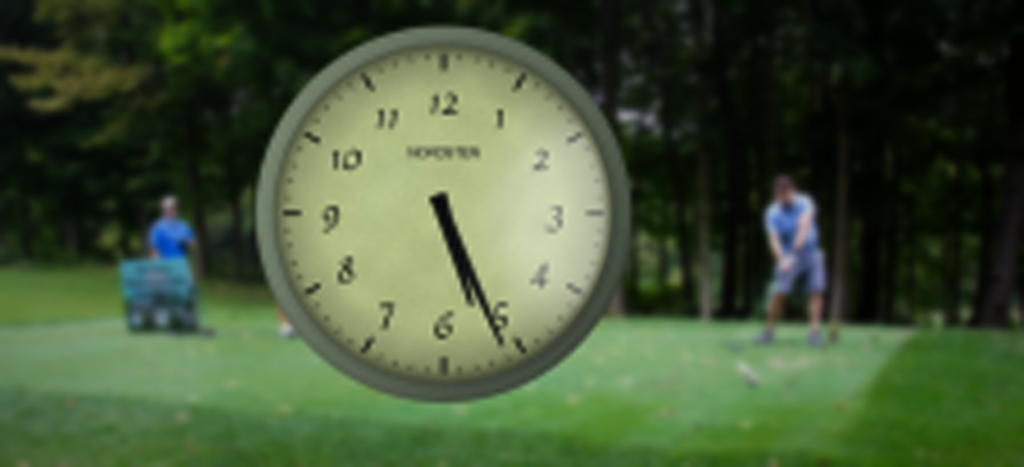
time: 5:26
